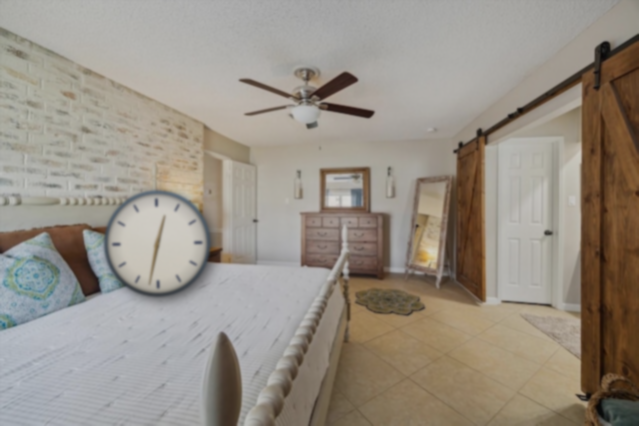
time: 12:32
